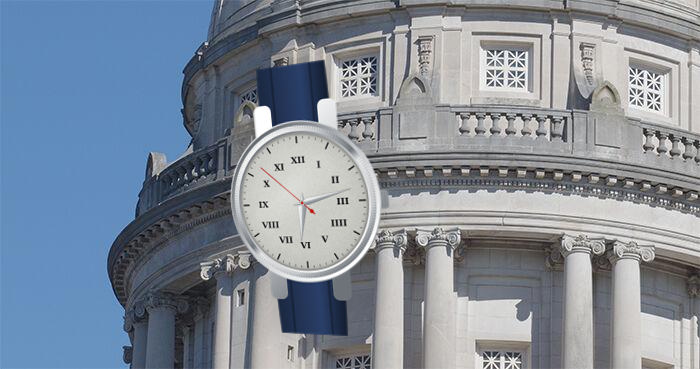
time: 6:12:52
